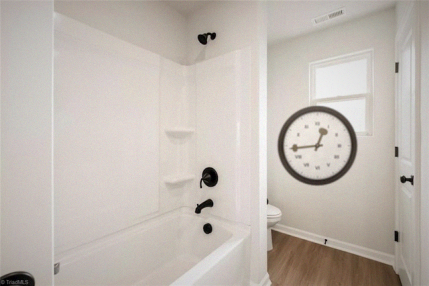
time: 12:44
